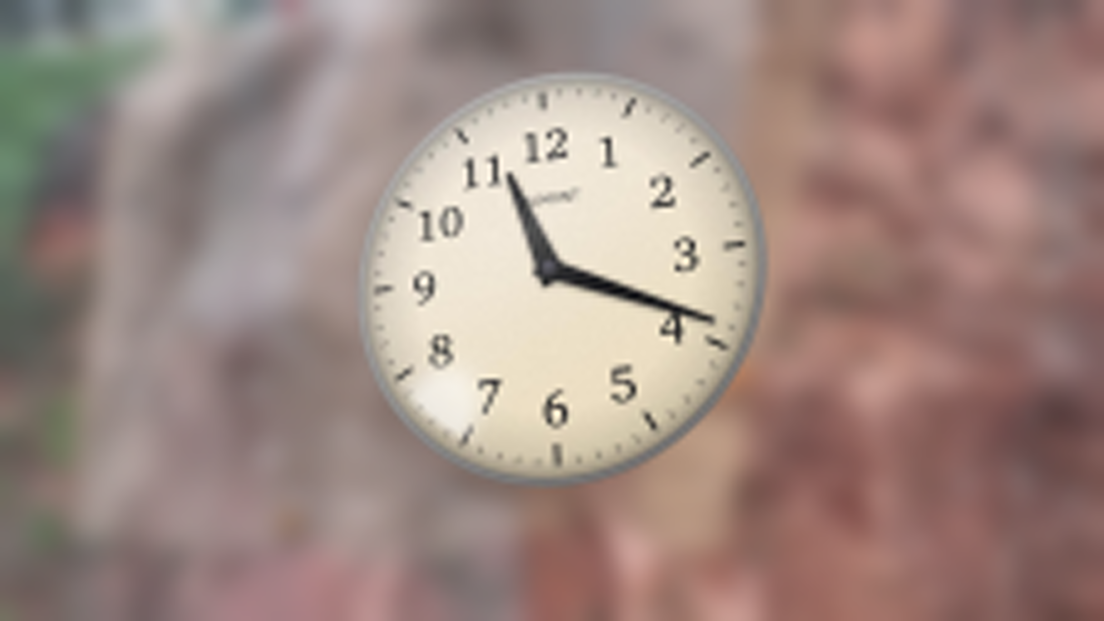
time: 11:19
